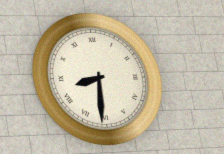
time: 8:31
